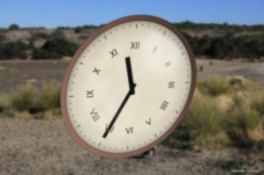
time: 11:35
